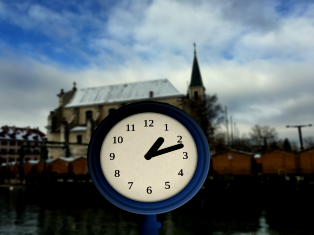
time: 1:12
